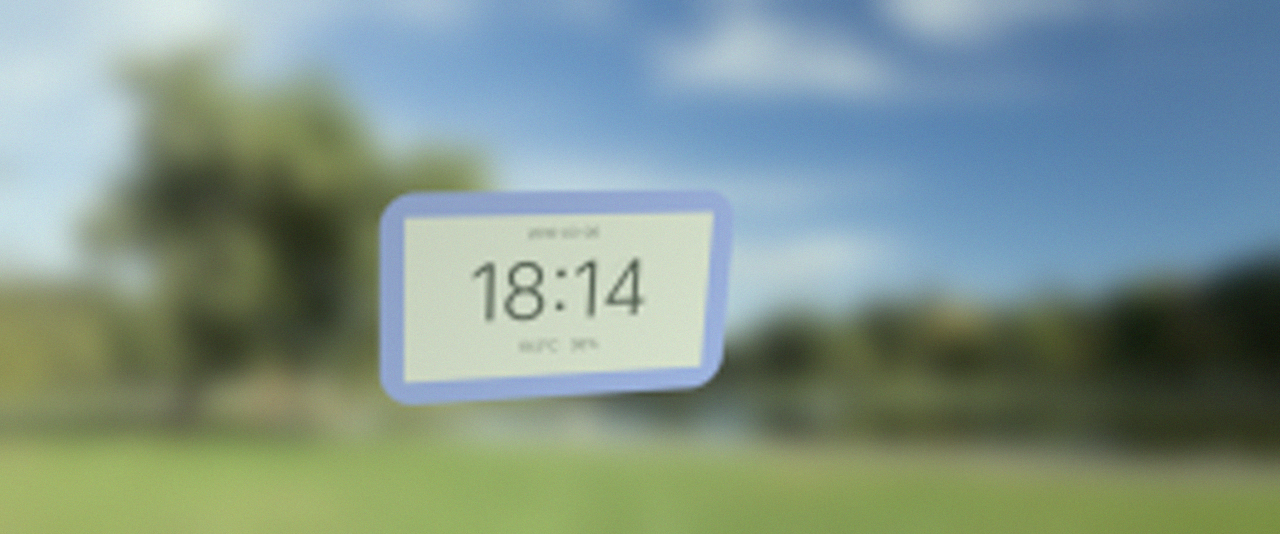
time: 18:14
